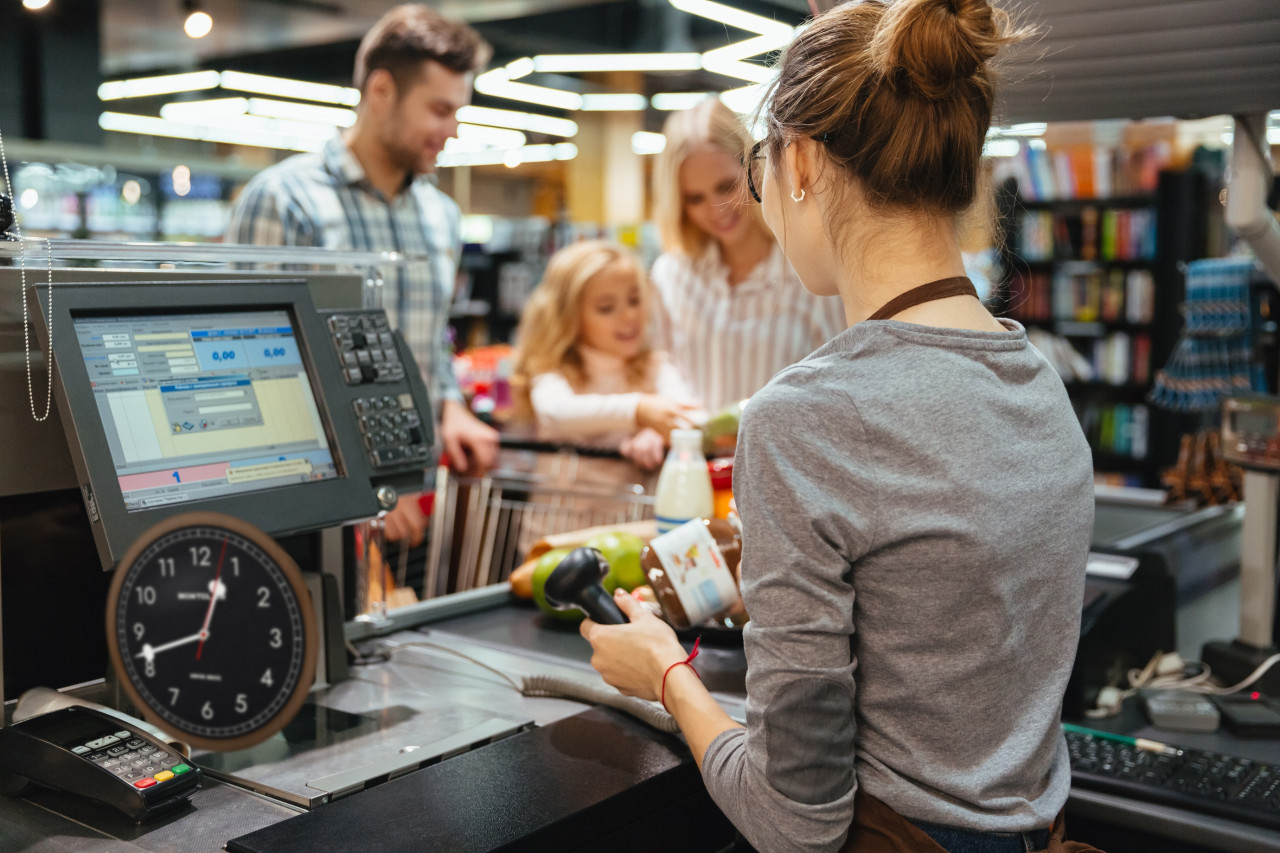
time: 12:42:03
